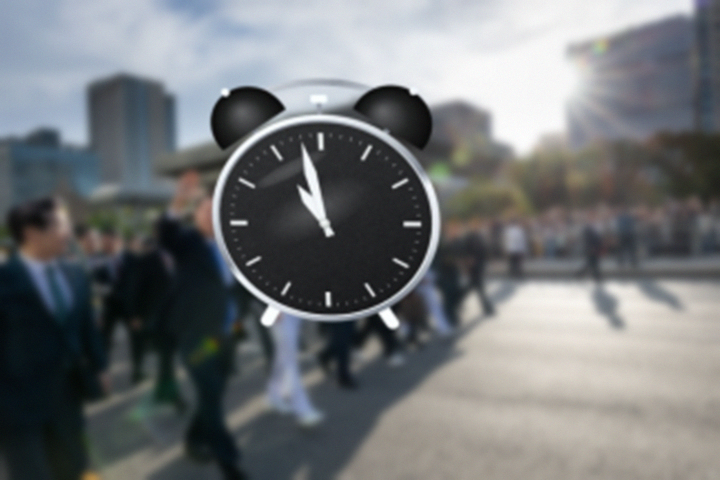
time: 10:58
